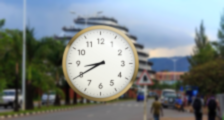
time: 8:40
